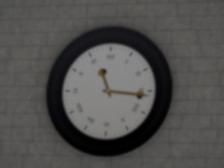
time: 11:16
